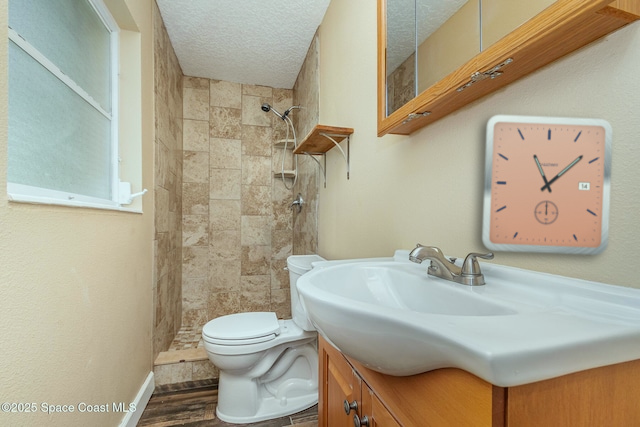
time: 11:08
